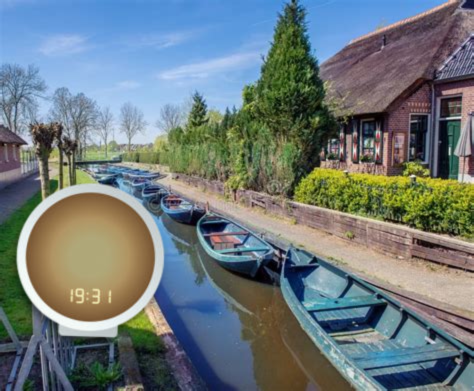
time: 19:31
